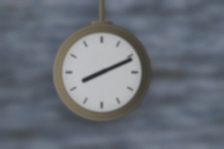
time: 8:11
